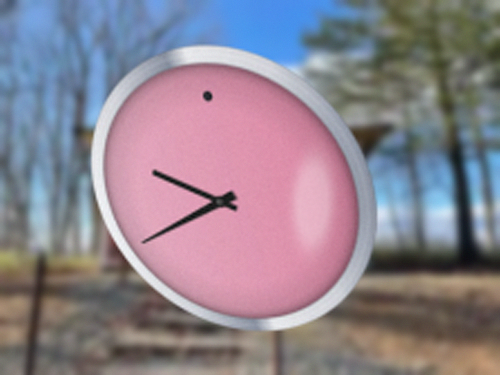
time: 9:40
